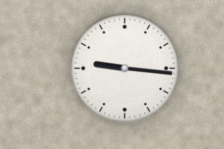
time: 9:16
